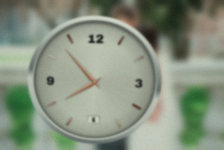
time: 7:53
